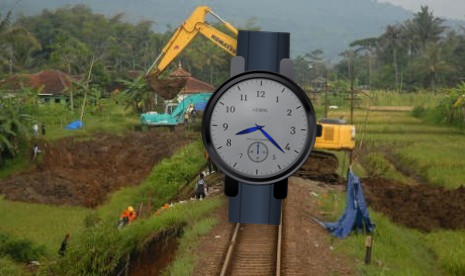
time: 8:22
